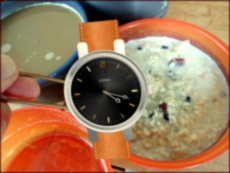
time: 4:18
